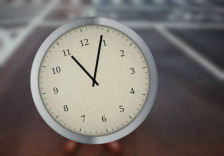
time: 11:04
